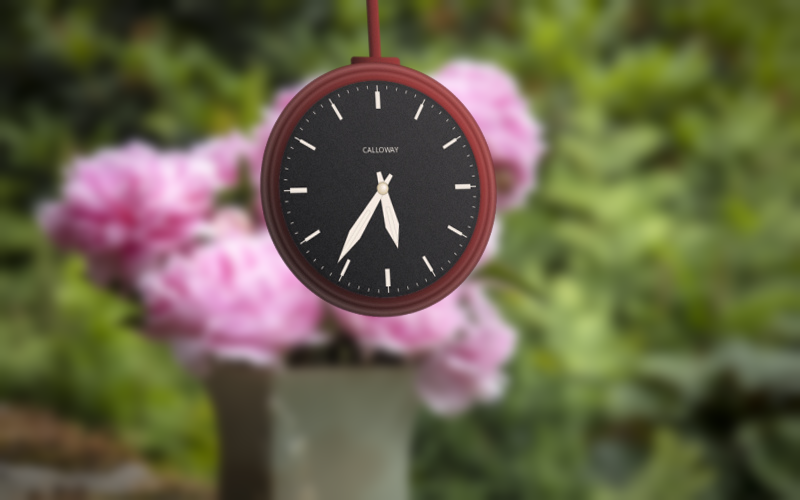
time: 5:36
